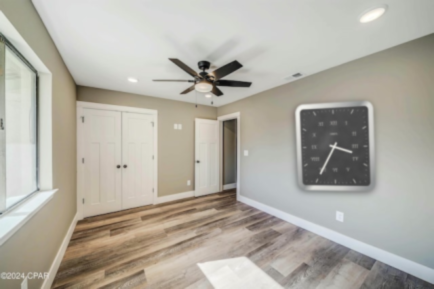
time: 3:35
